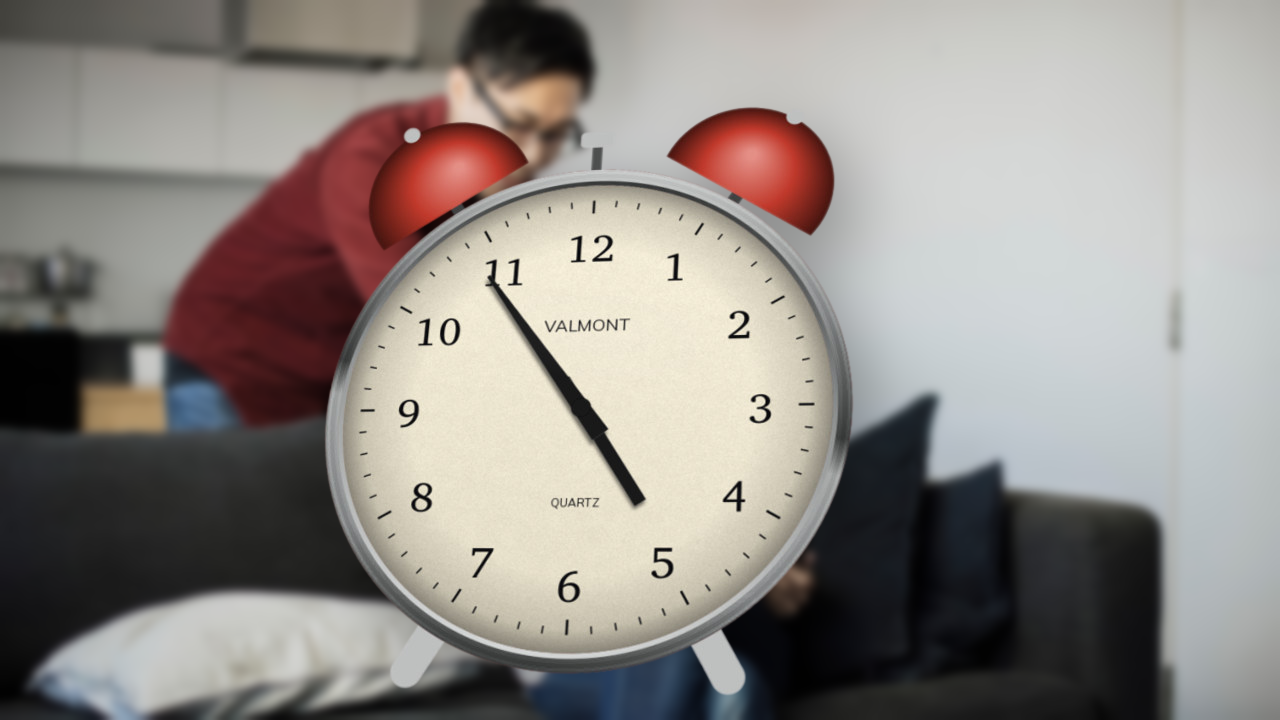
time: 4:54
